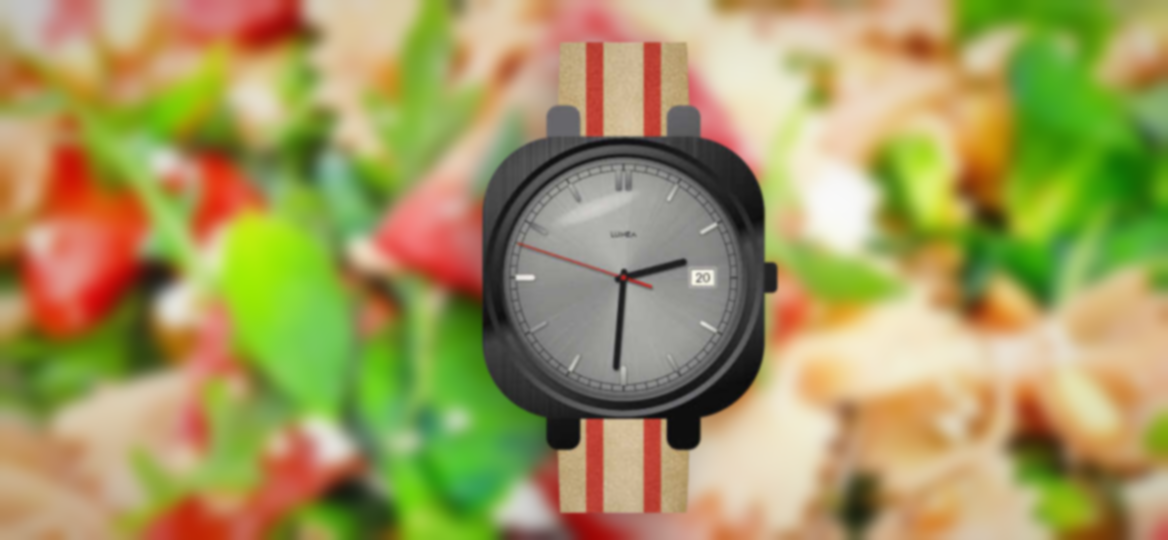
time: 2:30:48
